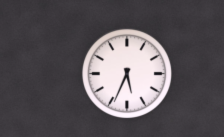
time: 5:34
